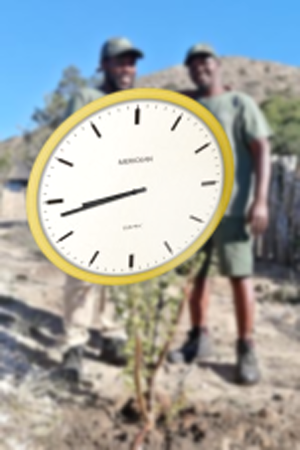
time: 8:43
